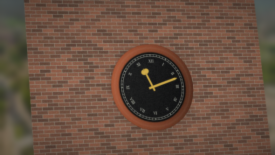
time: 11:12
